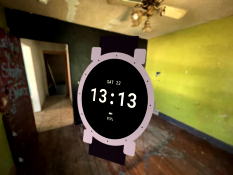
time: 13:13
